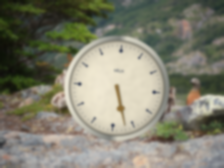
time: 5:27
